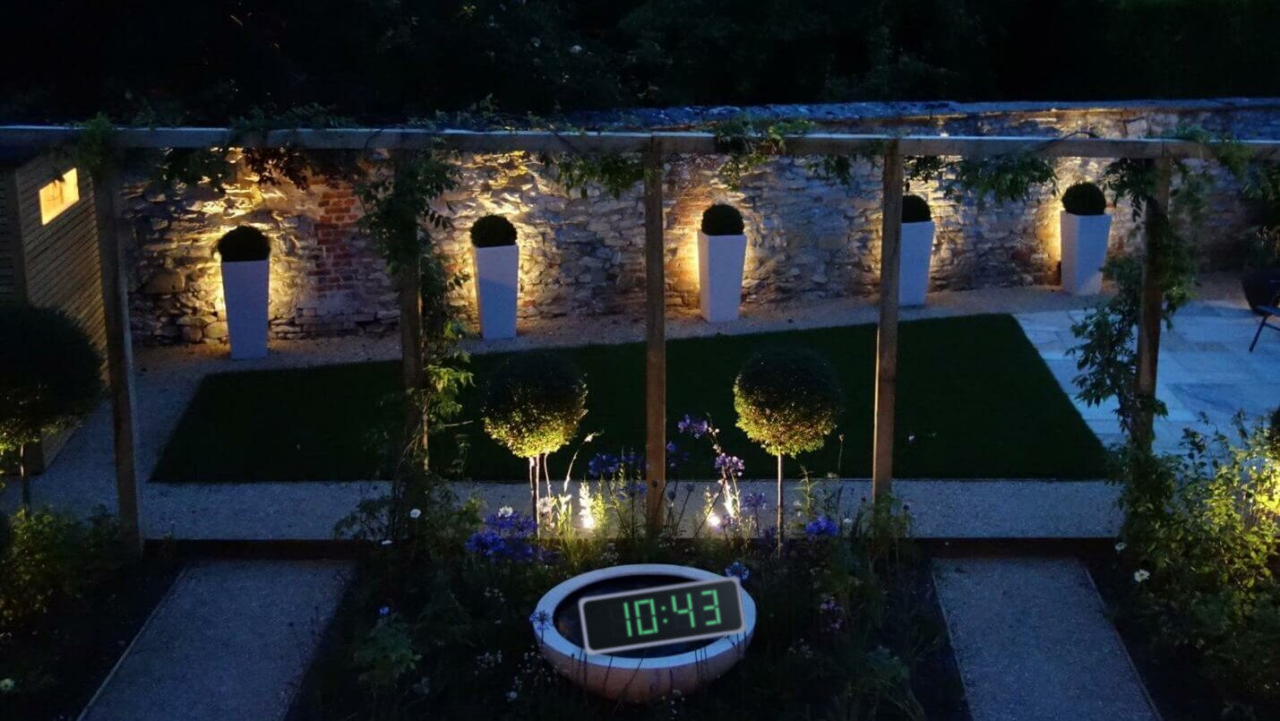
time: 10:43
